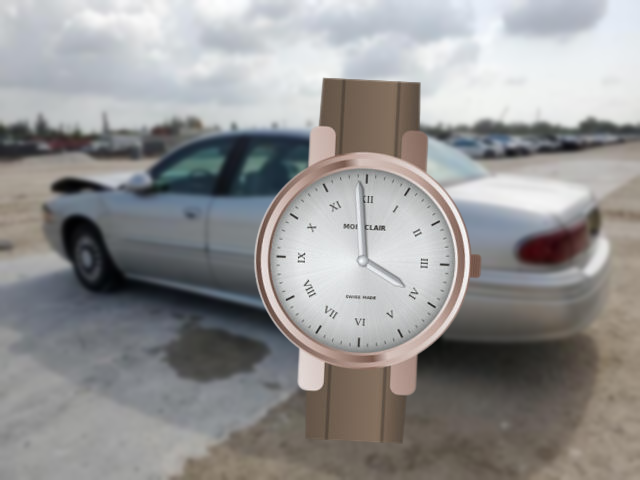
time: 3:59
